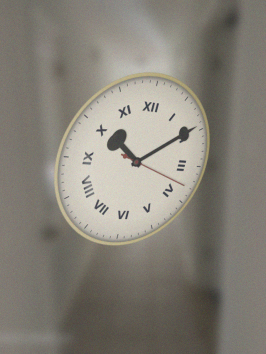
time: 10:09:18
